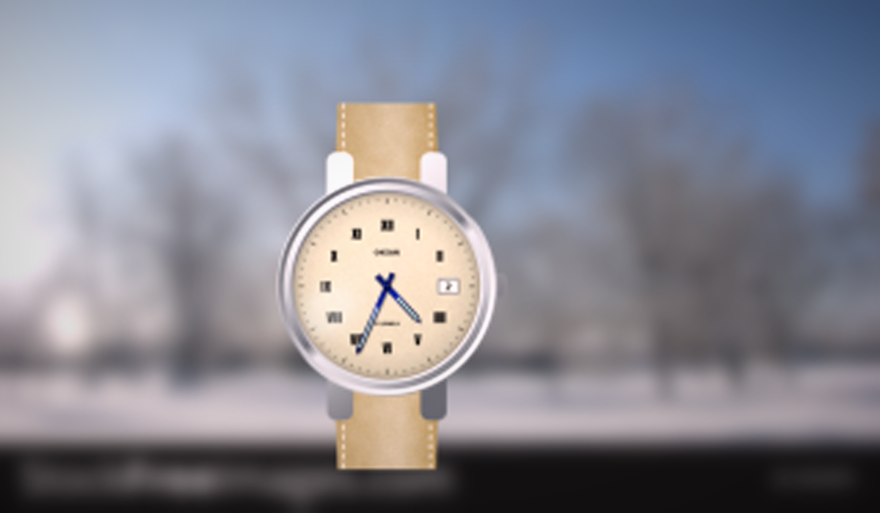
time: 4:34
